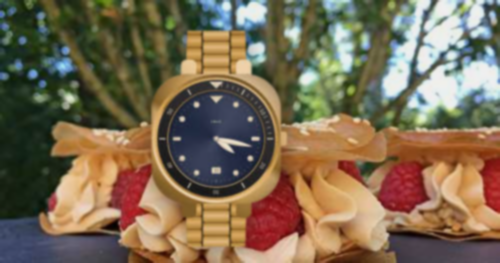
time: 4:17
